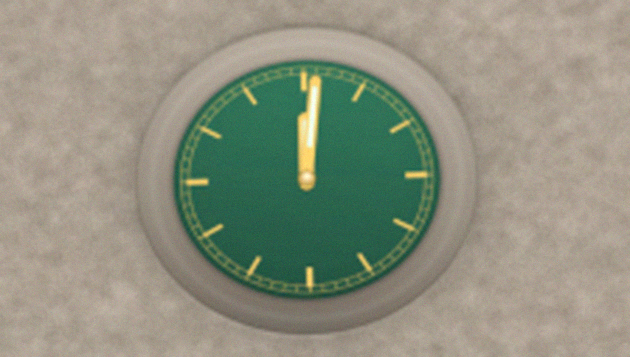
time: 12:01
